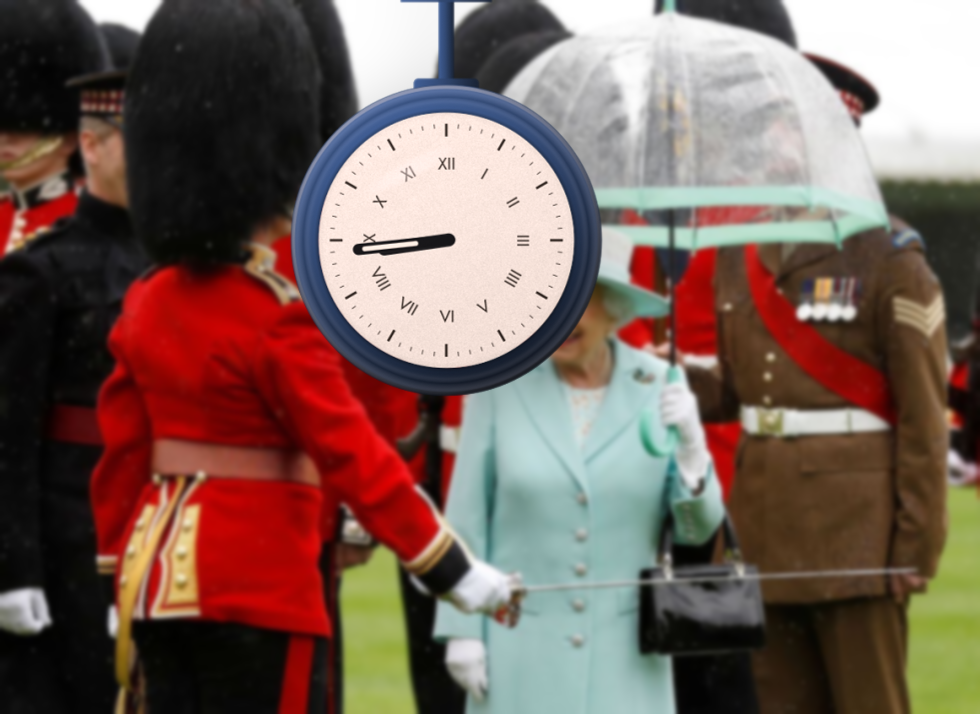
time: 8:44
